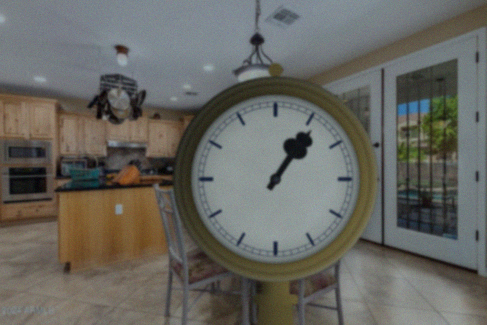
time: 1:06
